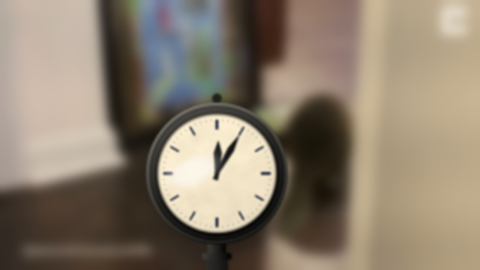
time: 12:05
